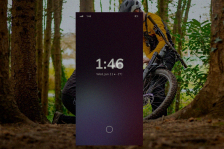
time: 1:46
